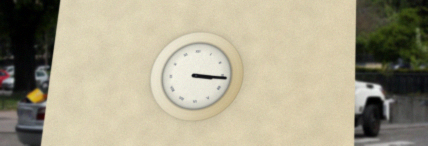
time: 3:16
